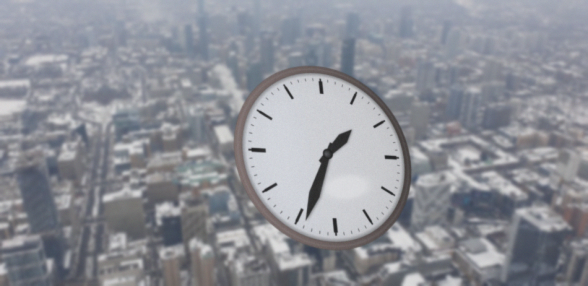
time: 1:34
